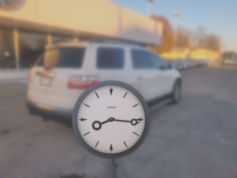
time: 8:16
